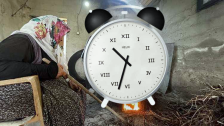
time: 10:33
